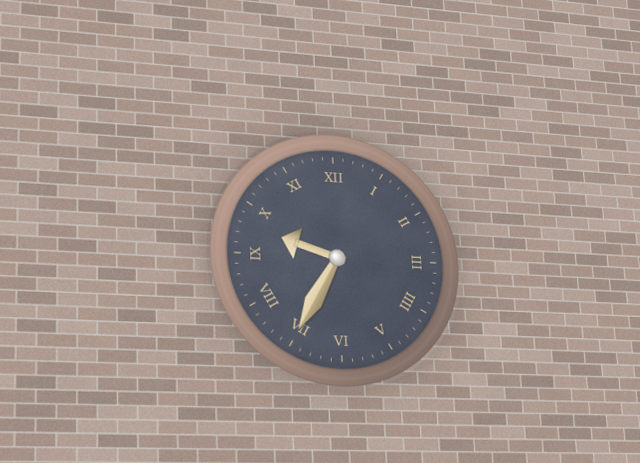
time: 9:35
